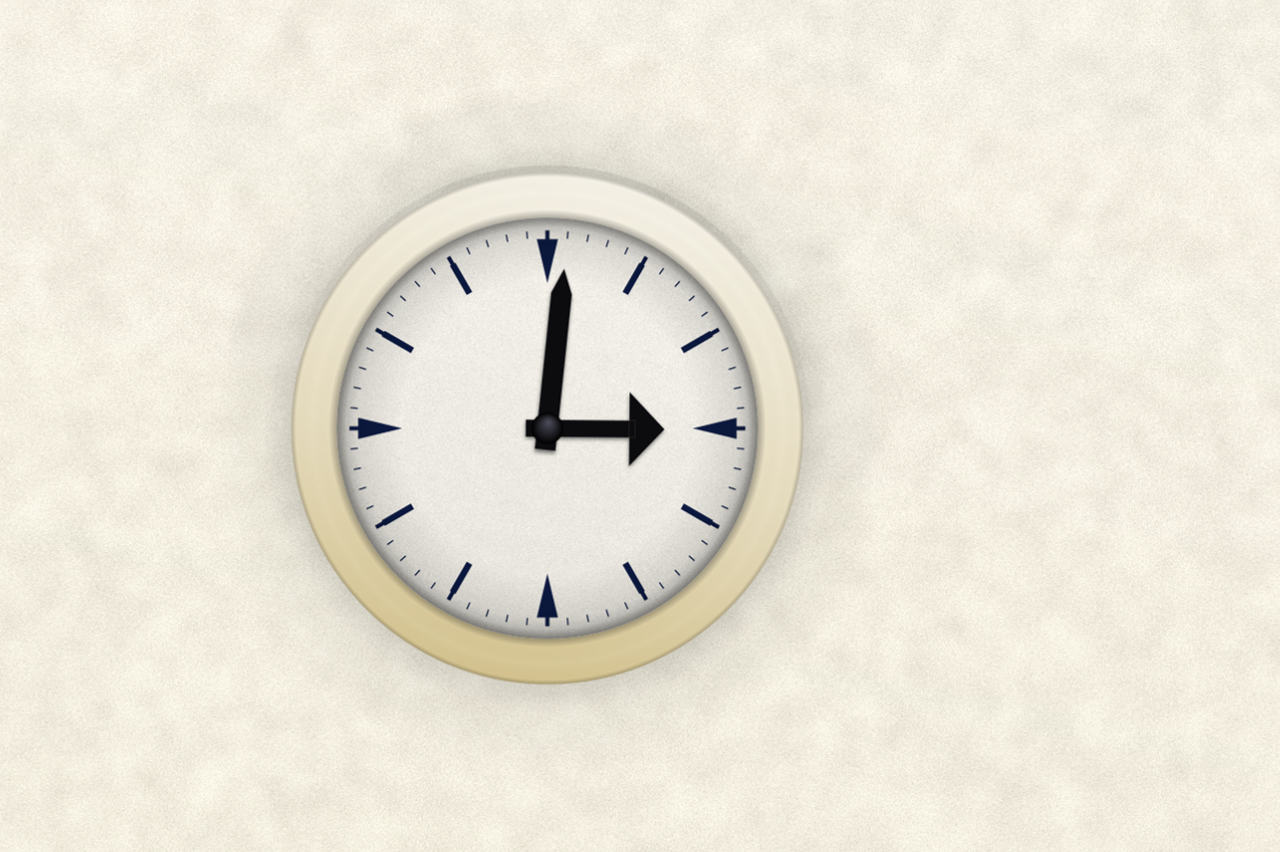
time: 3:01
